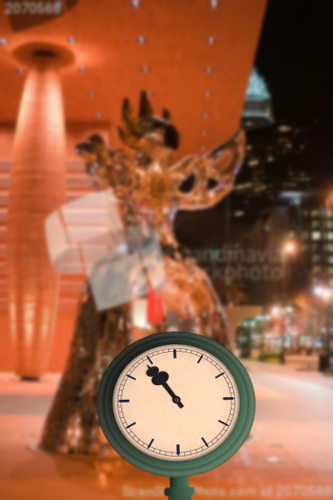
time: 10:54
